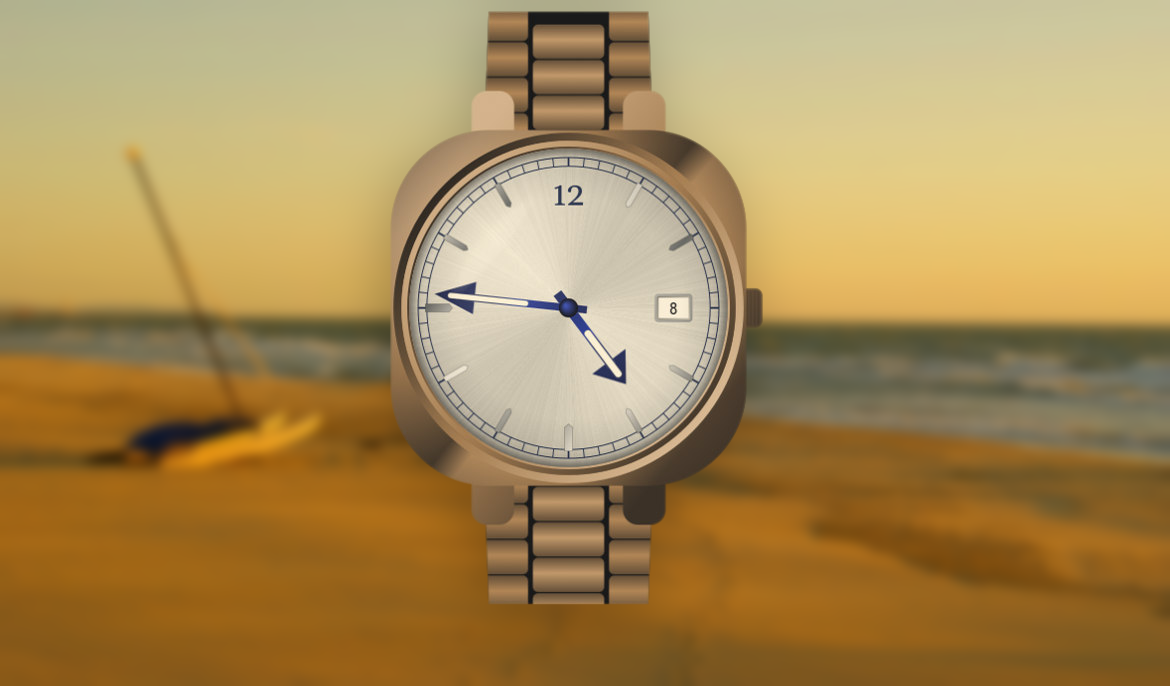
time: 4:46
